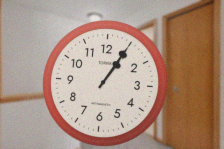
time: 1:05
